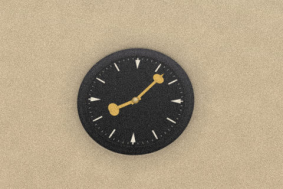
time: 8:07
